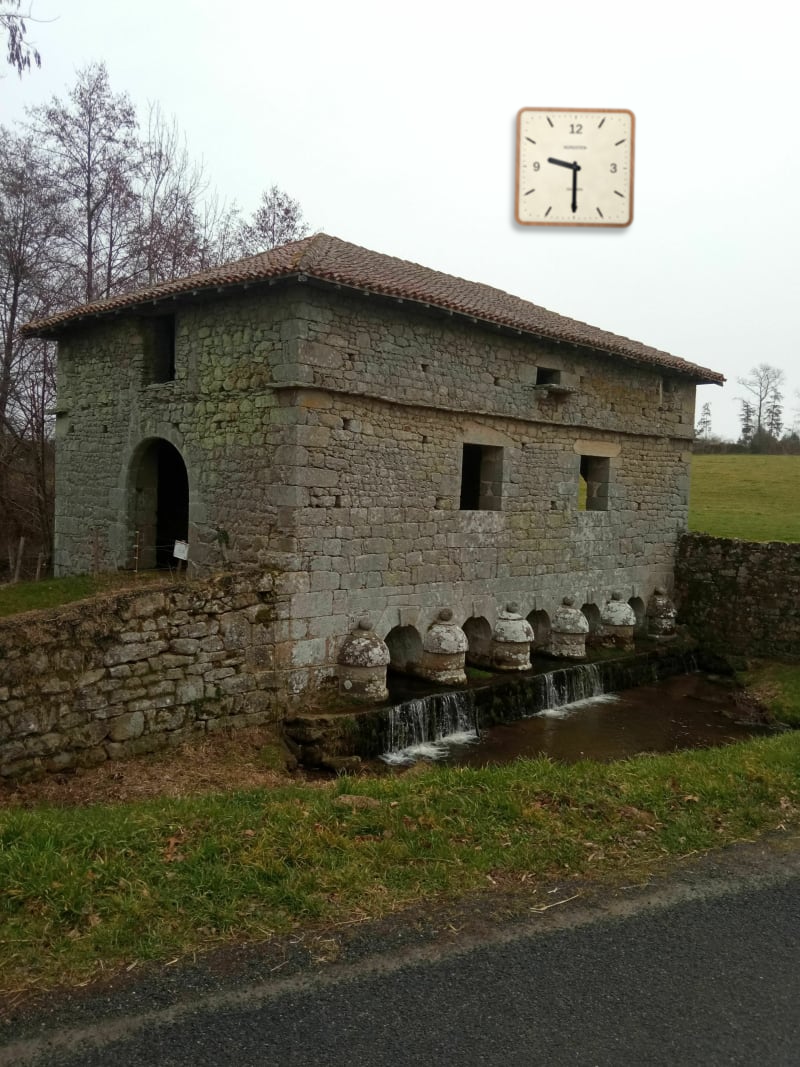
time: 9:30
